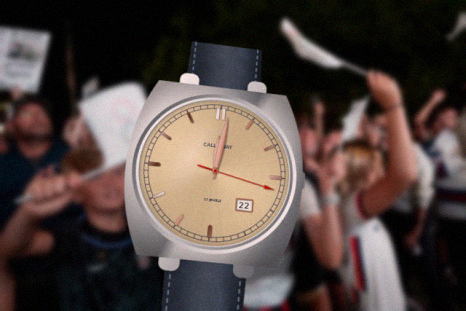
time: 12:01:17
